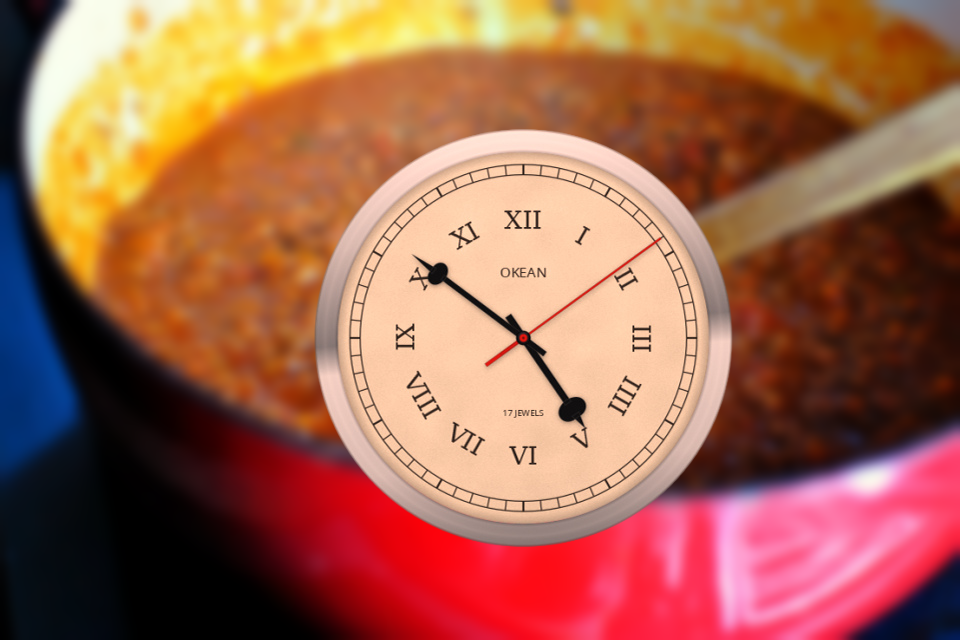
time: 4:51:09
